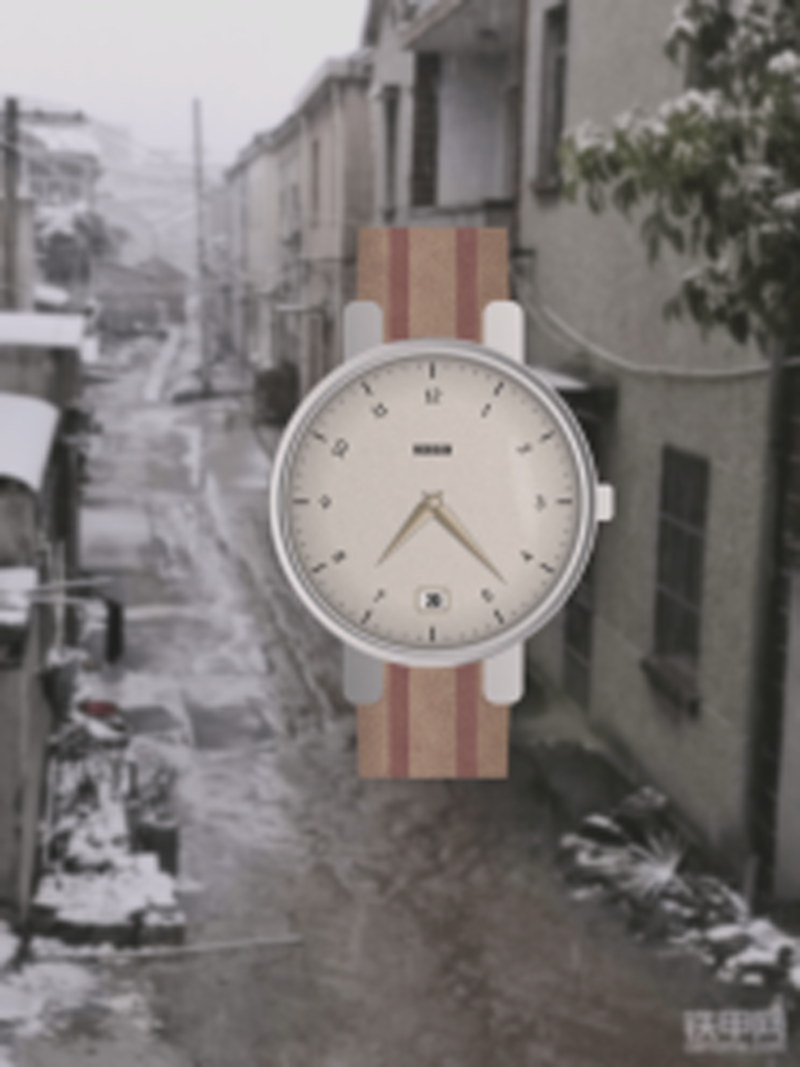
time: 7:23
